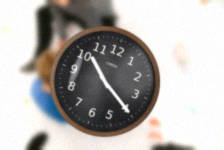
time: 10:20
